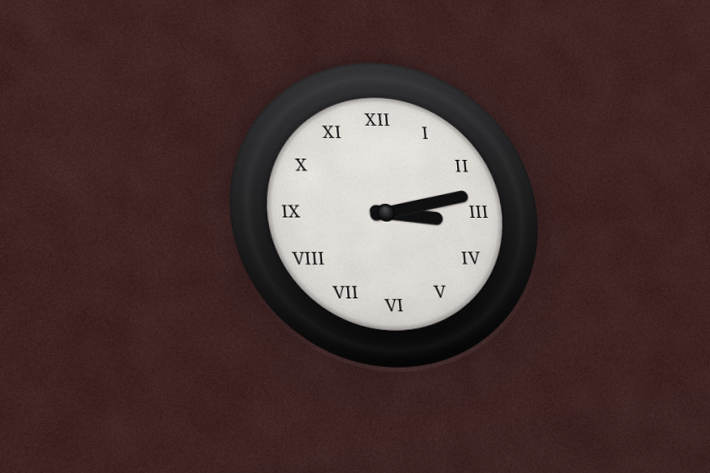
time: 3:13
